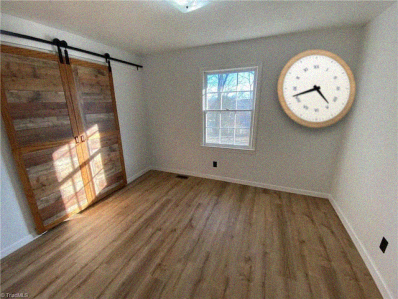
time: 4:42
